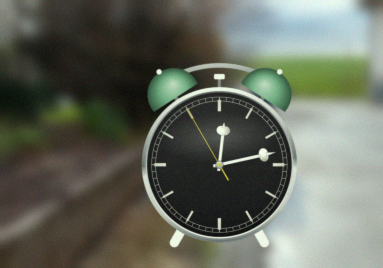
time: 12:12:55
